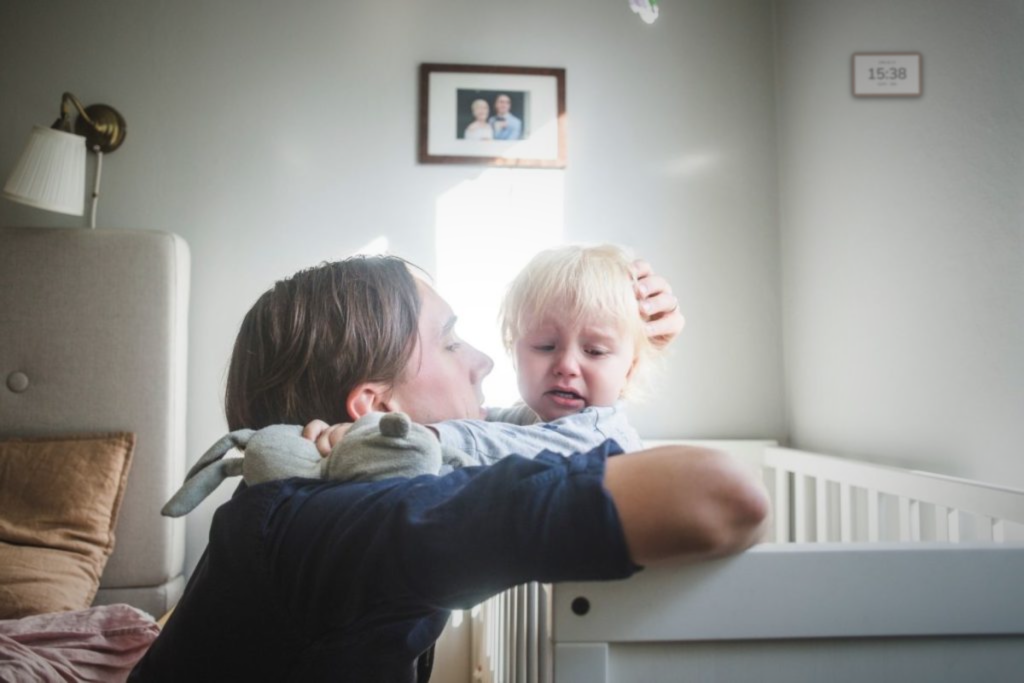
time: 15:38
